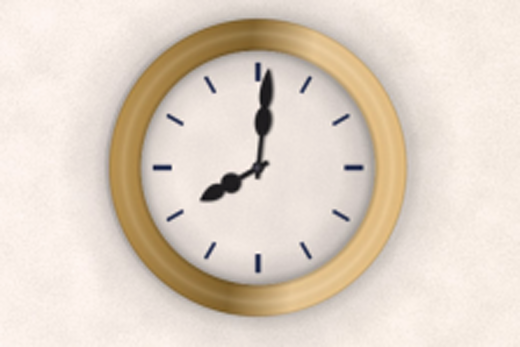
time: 8:01
